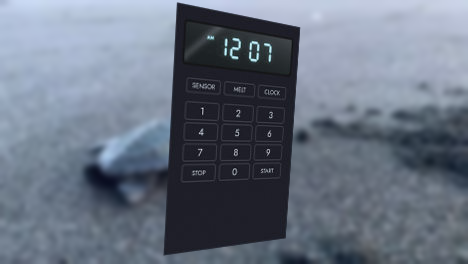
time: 12:07
